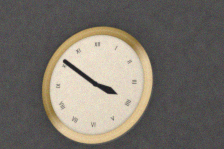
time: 3:51
